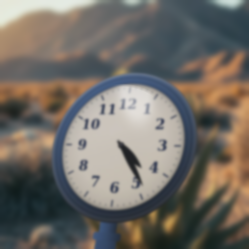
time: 4:24
